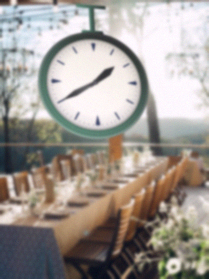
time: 1:40
